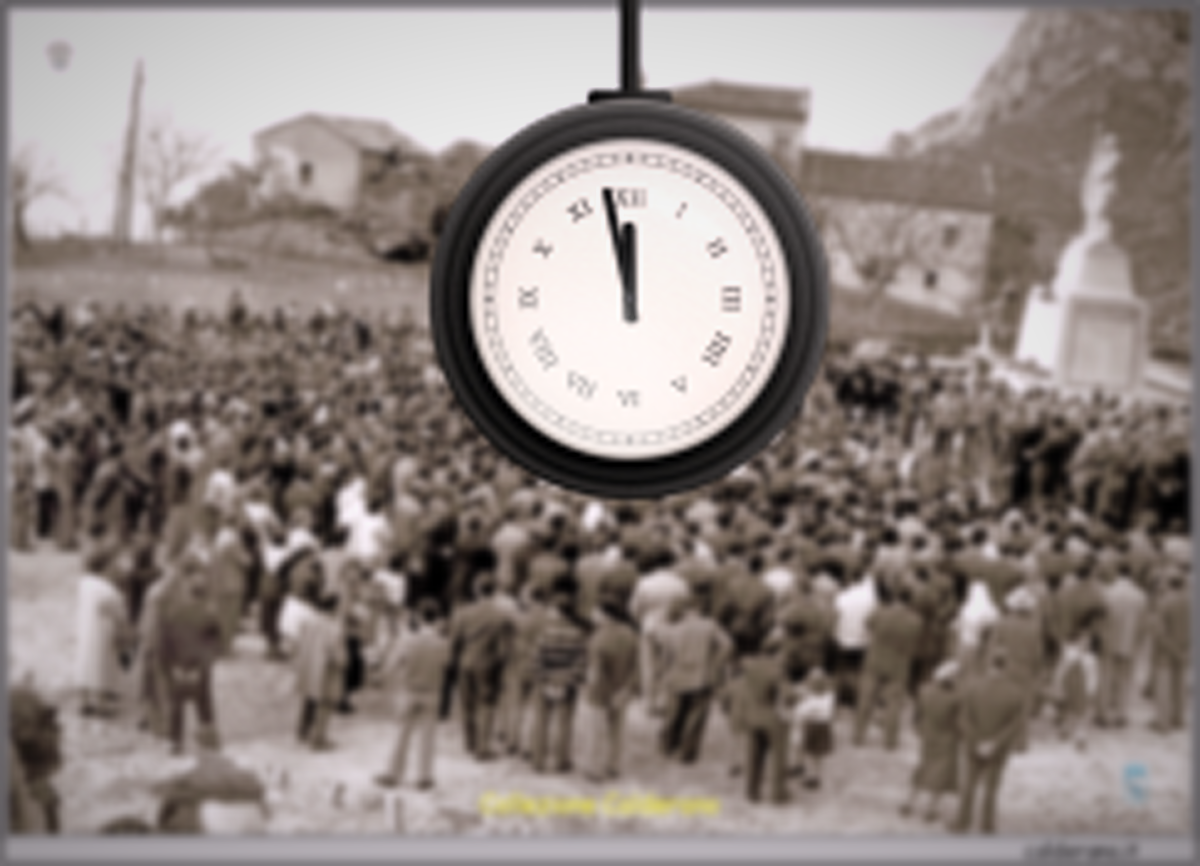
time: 11:58
